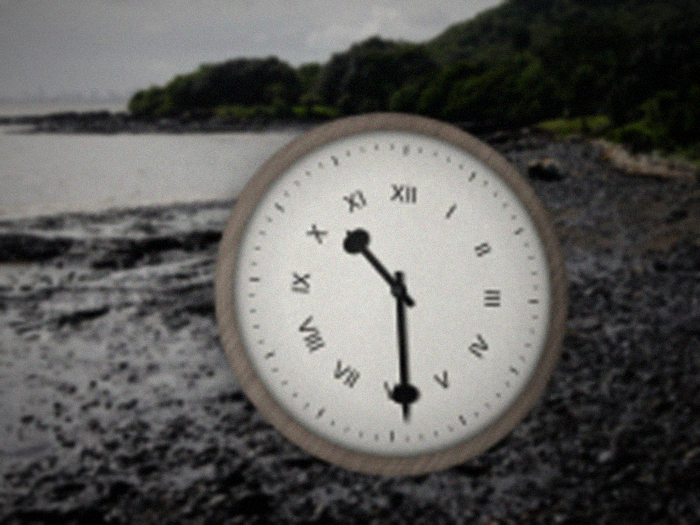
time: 10:29
